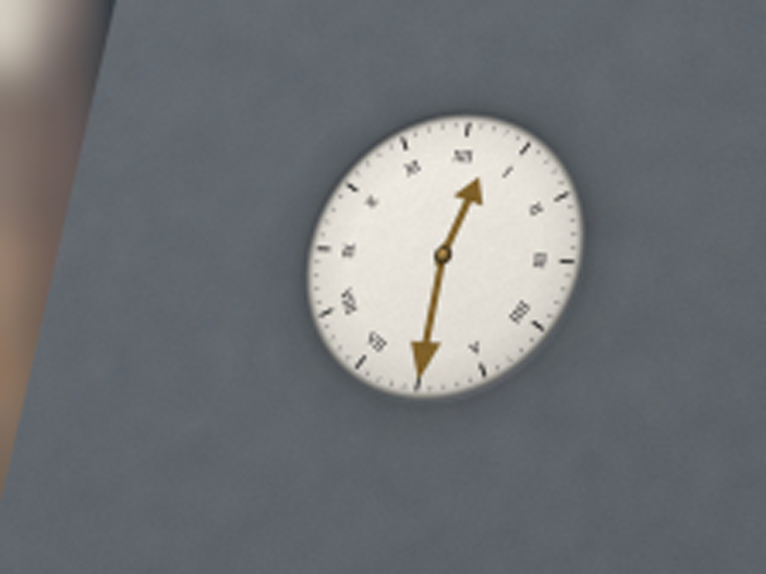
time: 12:30
